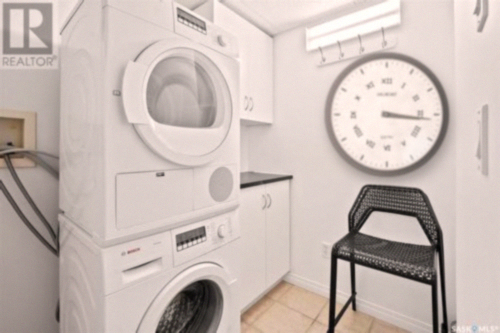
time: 3:16
